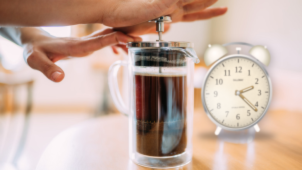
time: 2:22
